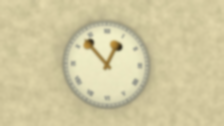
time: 12:53
